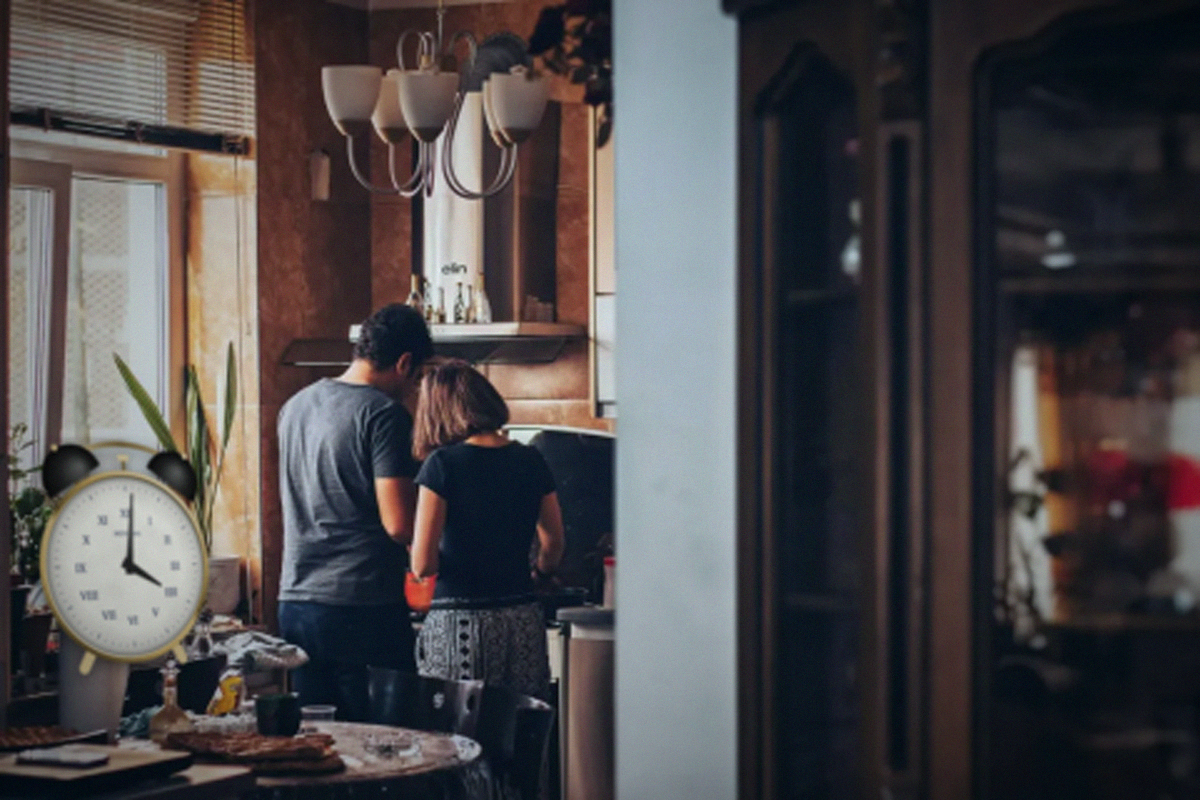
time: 4:01
